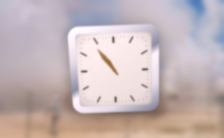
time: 10:54
